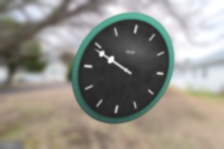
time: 9:49
